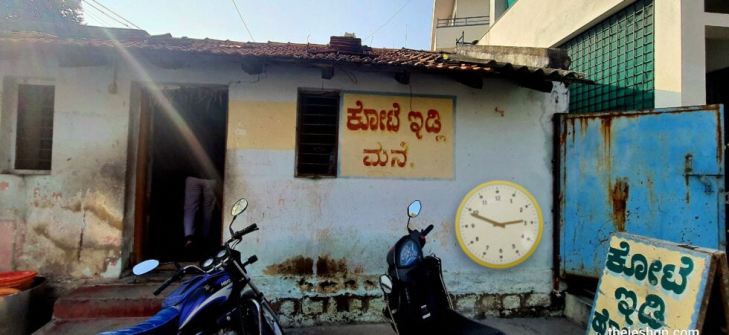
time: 2:49
